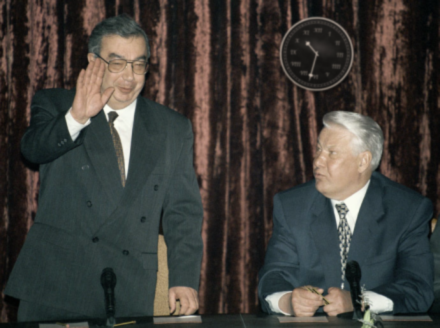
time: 10:32
